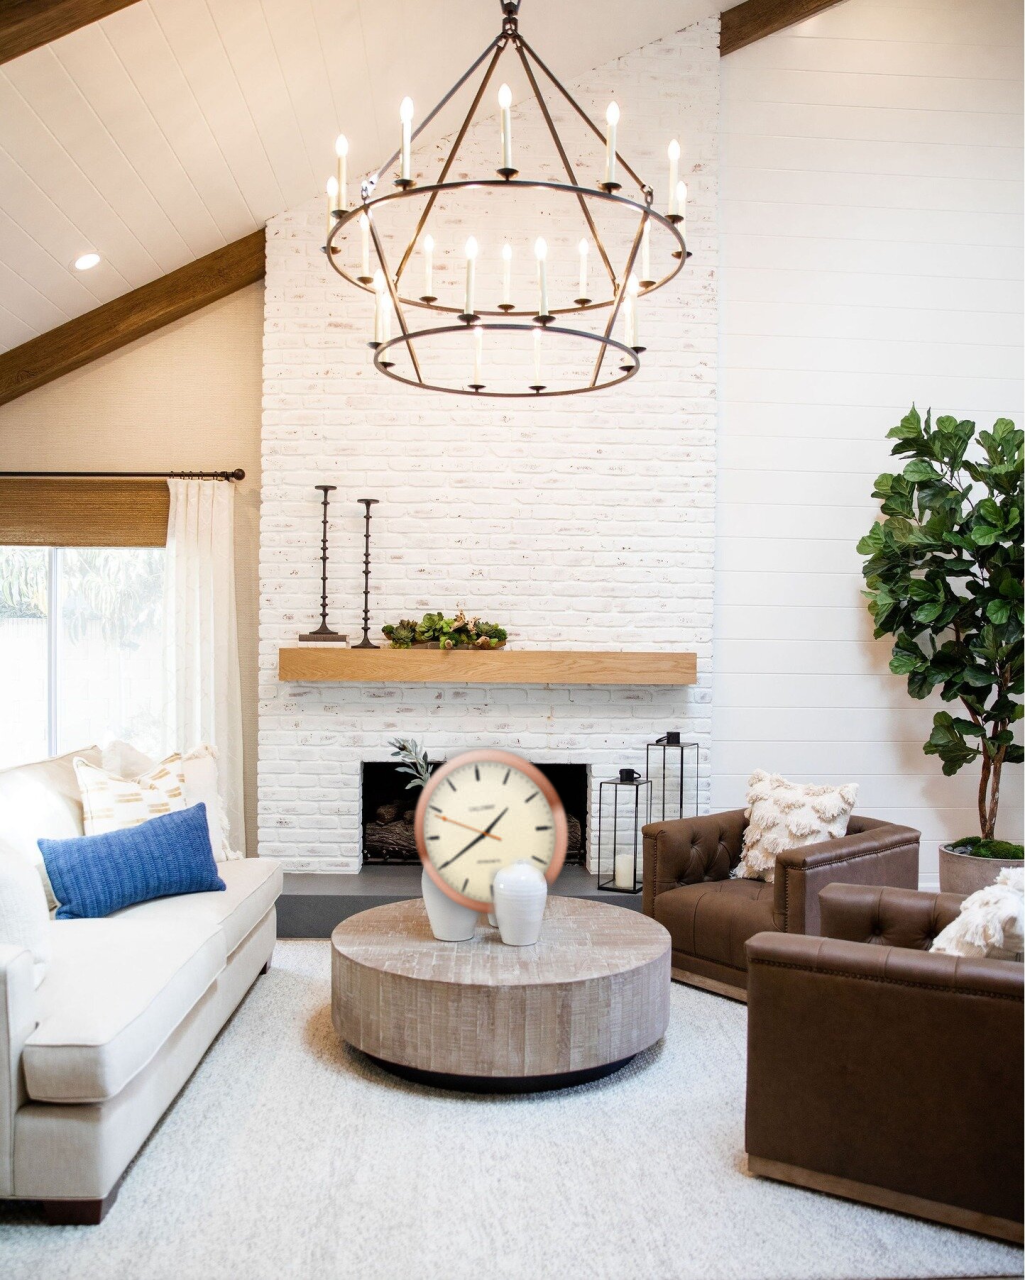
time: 1:39:49
